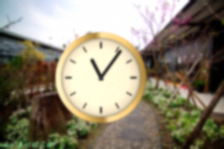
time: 11:06
